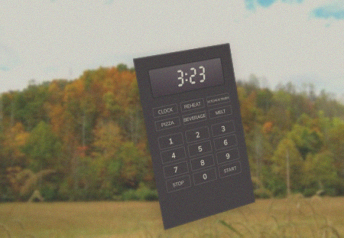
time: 3:23
